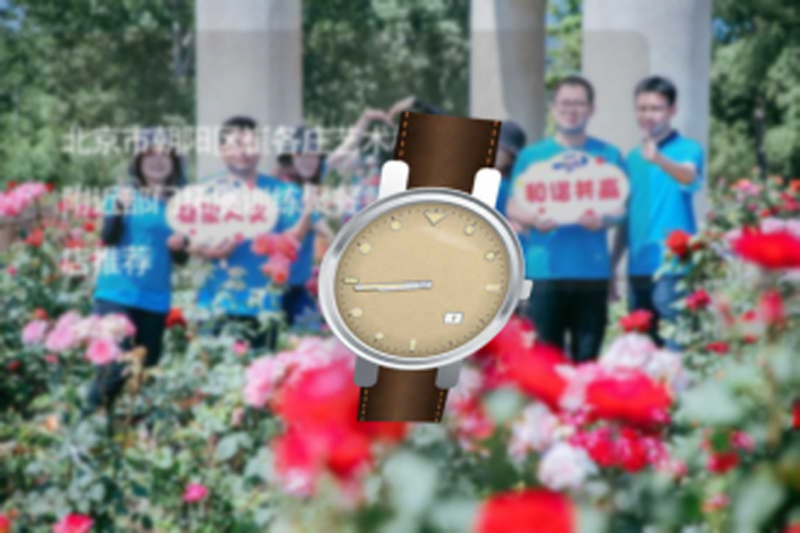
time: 8:44
